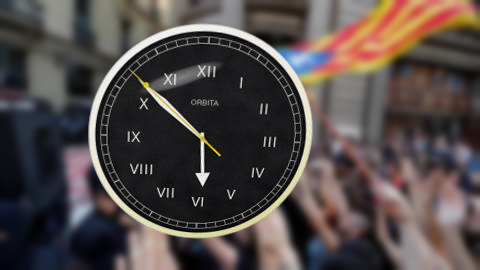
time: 5:51:52
